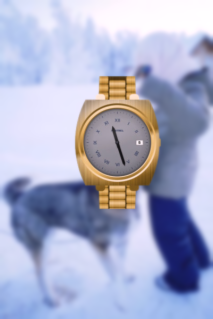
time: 11:27
